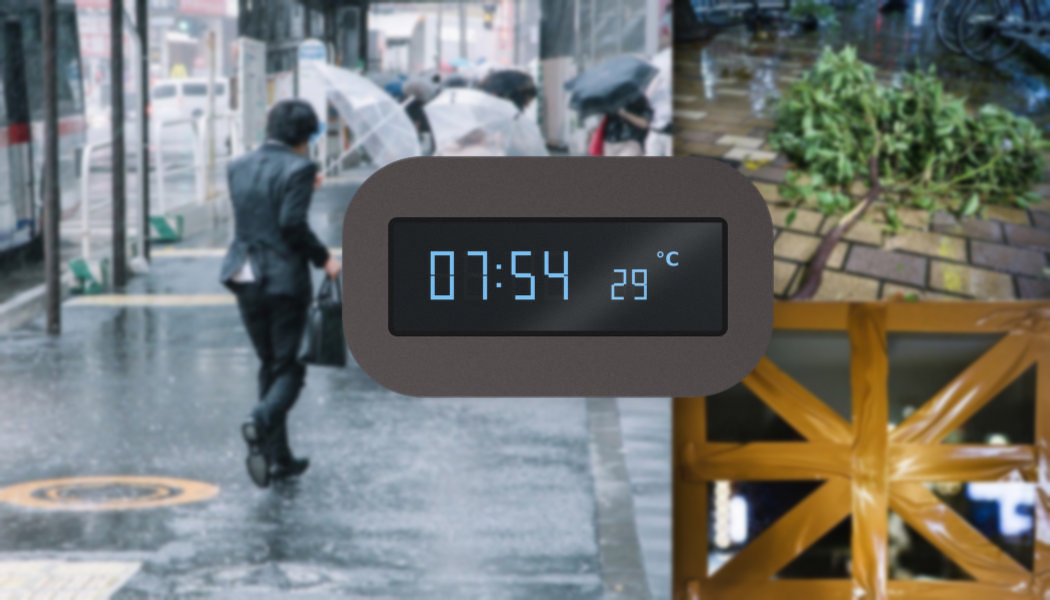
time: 7:54
